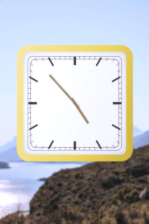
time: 4:53
